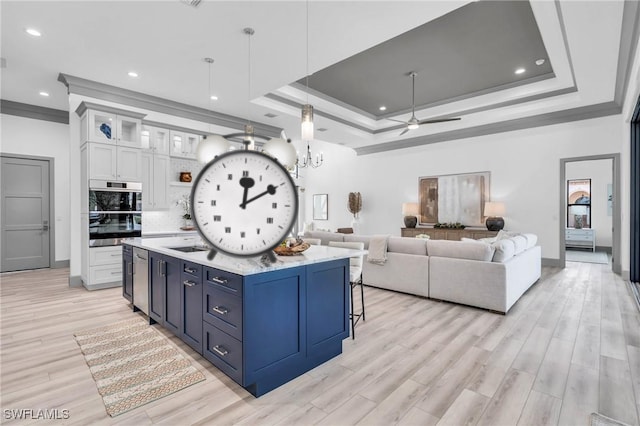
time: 12:10
